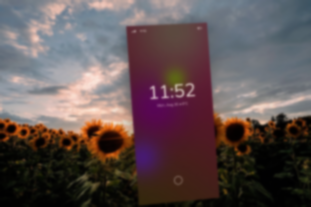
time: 11:52
